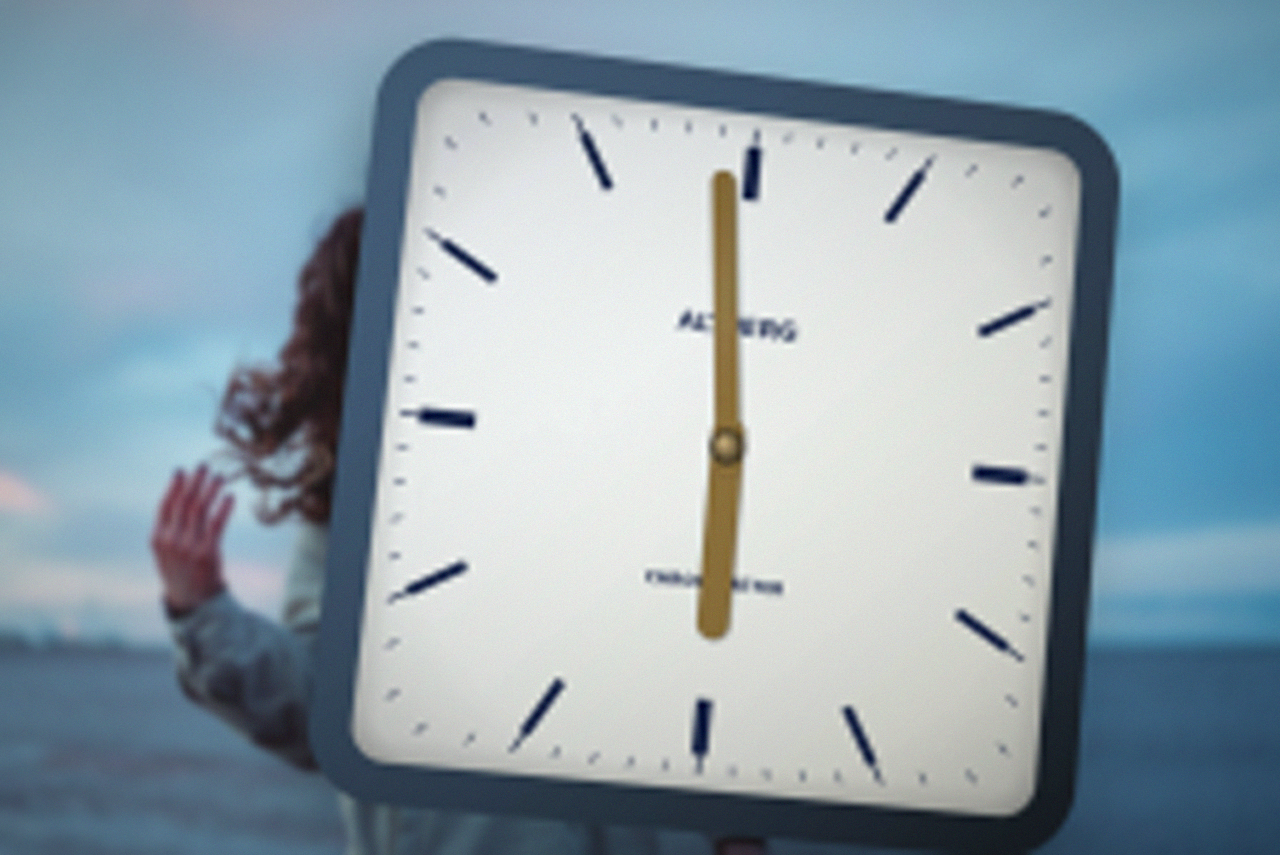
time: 5:59
